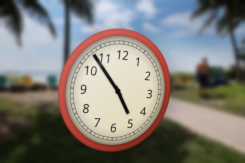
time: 4:53
